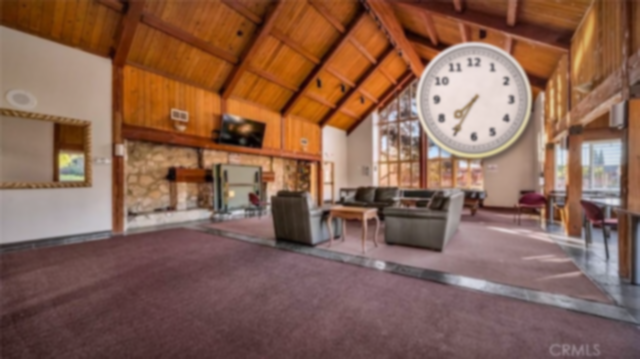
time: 7:35
